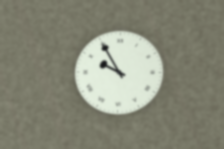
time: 9:55
